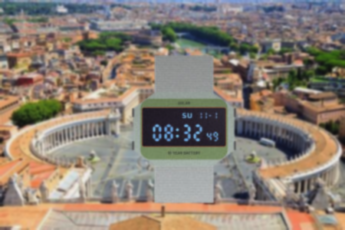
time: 8:32:49
